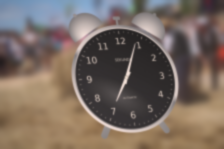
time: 7:04
